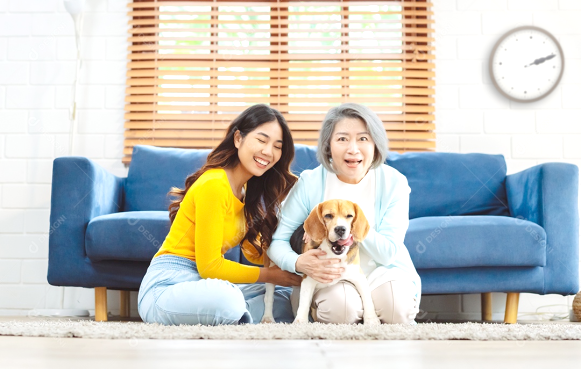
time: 2:11
